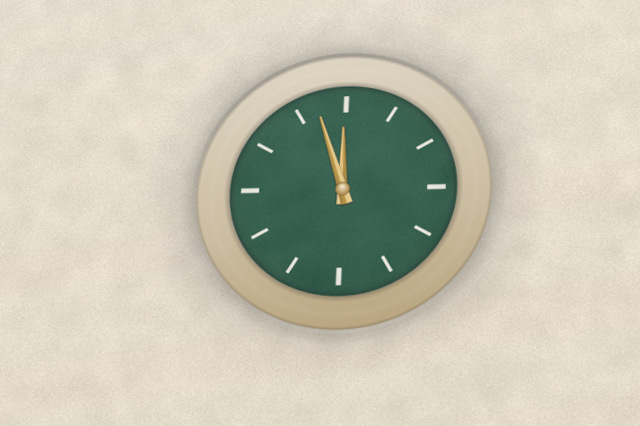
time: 11:57
